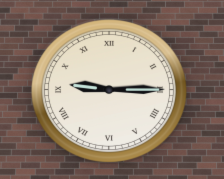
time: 9:15
